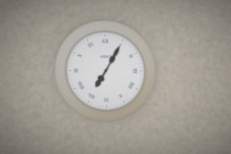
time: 7:05
